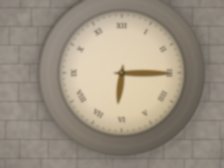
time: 6:15
